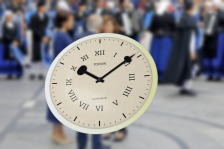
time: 10:09
